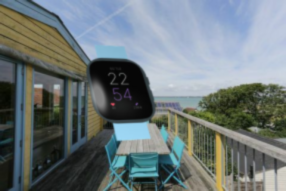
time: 22:54
